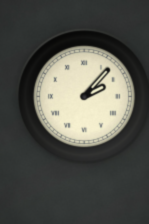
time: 2:07
